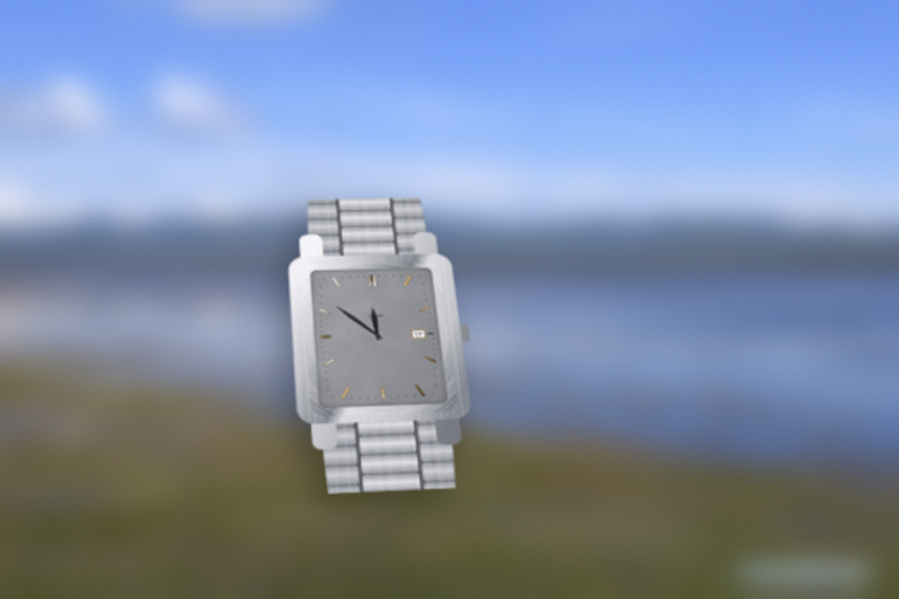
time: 11:52
